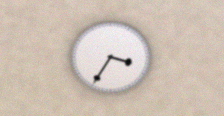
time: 3:35
